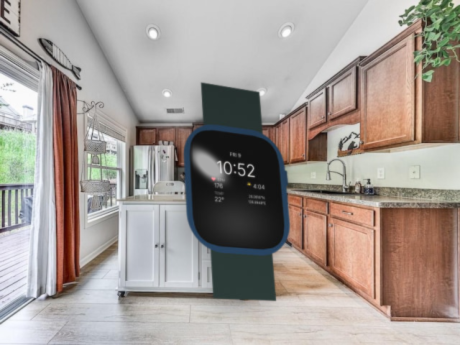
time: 10:52
